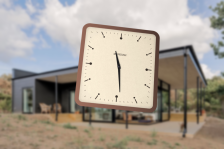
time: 11:29
